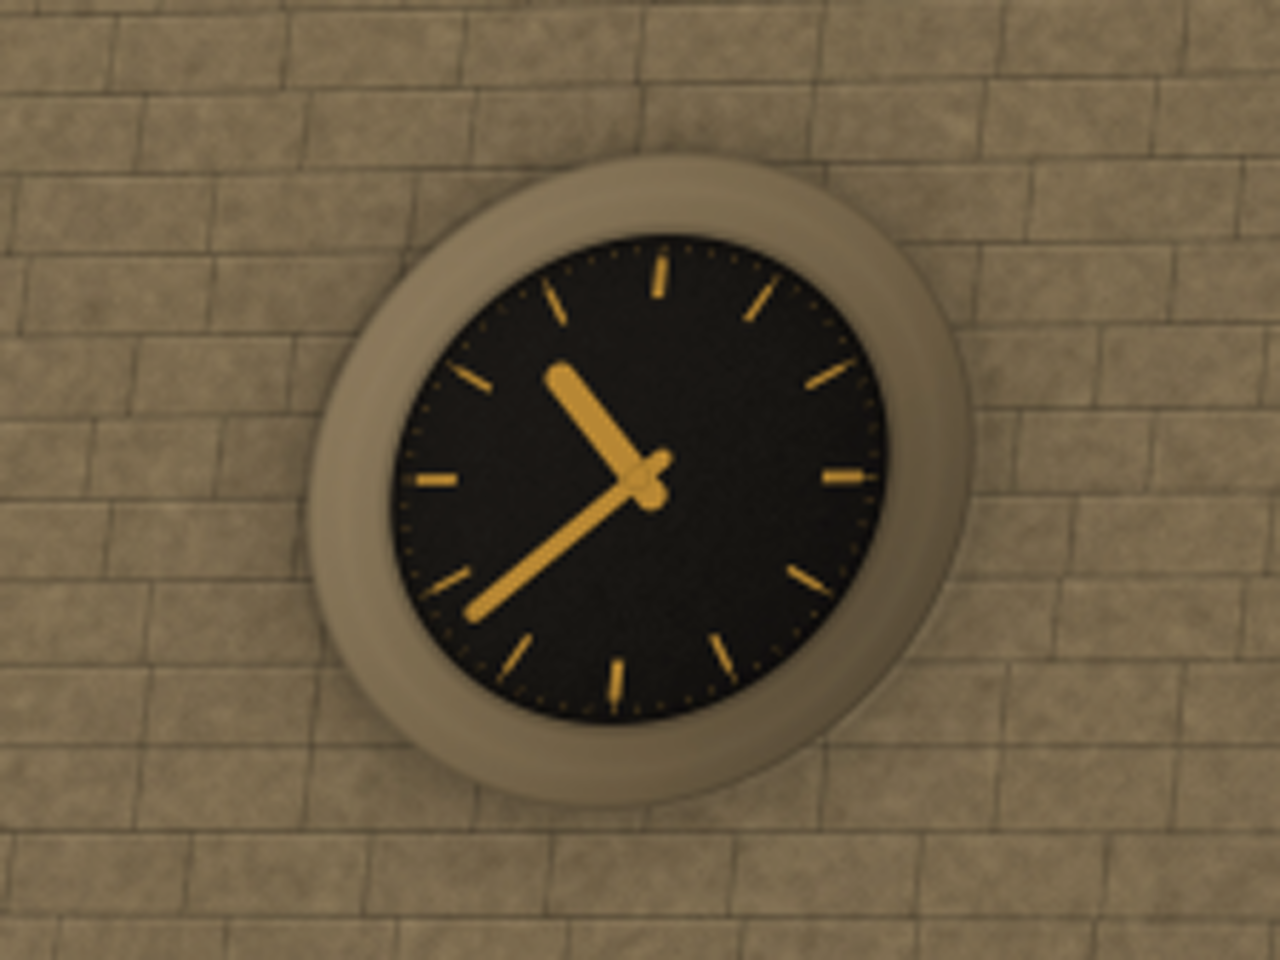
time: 10:38
